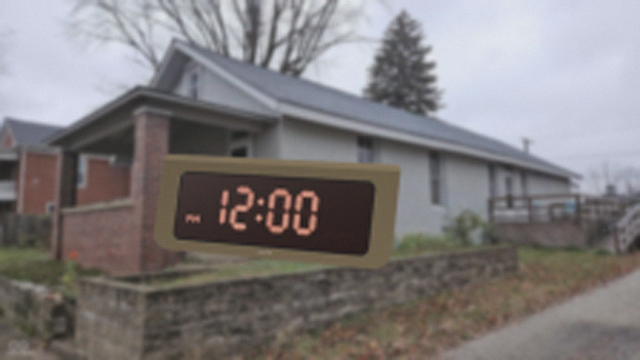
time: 12:00
